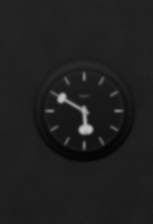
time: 5:50
